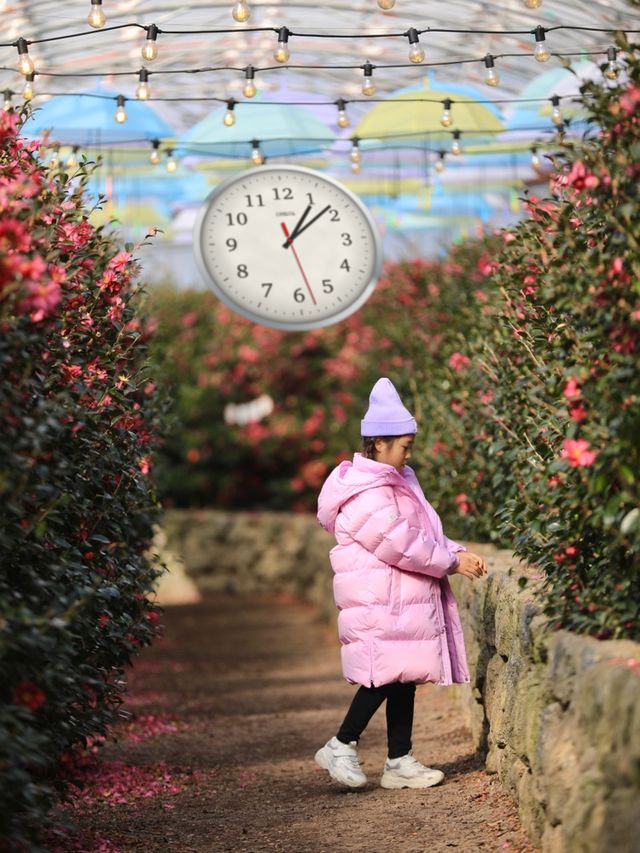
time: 1:08:28
